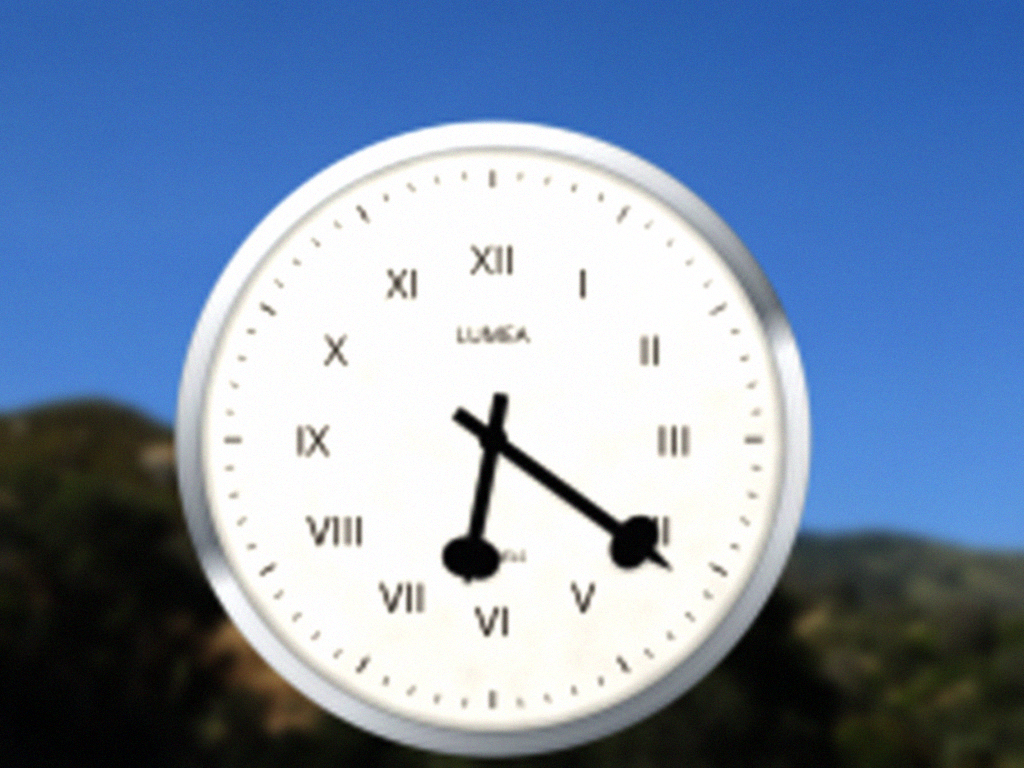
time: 6:21
